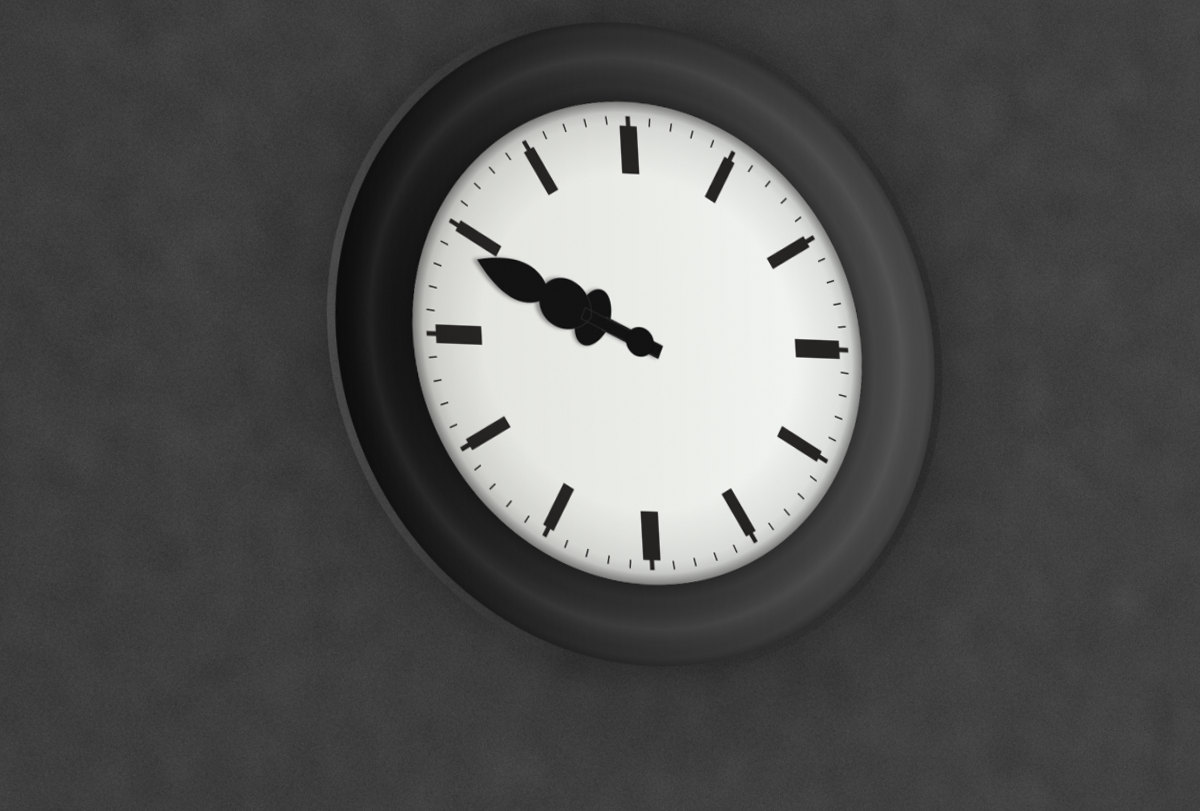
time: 9:49
